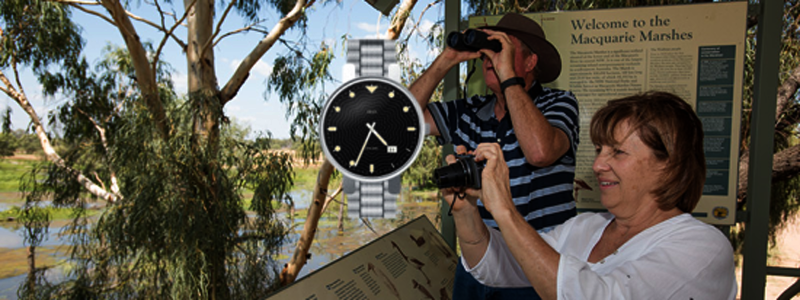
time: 4:34
